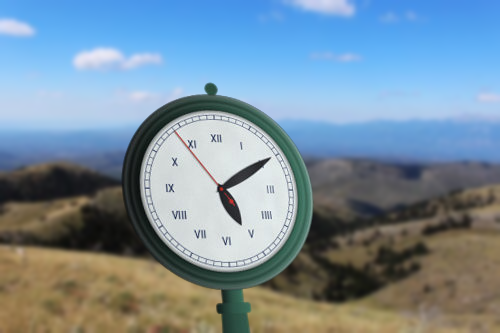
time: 5:09:54
